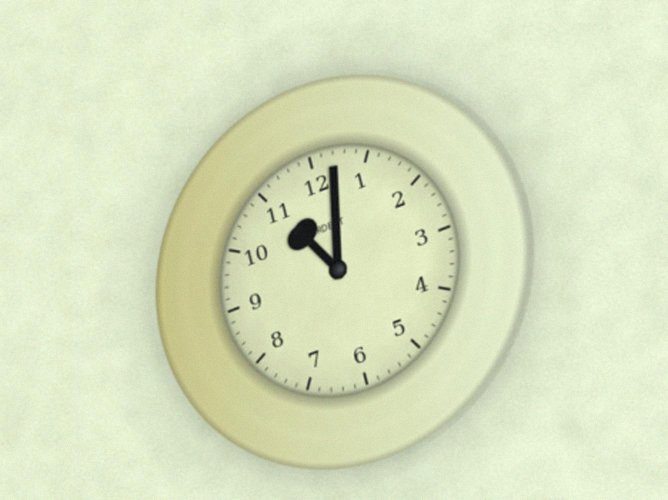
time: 11:02
